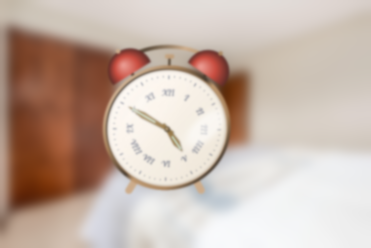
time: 4:50
